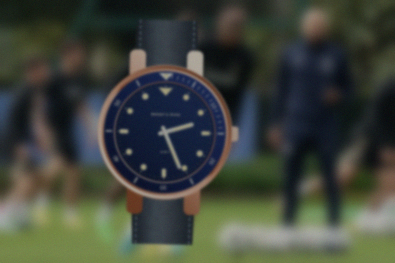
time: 2:26
